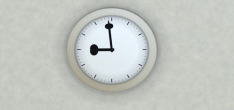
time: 8:59
